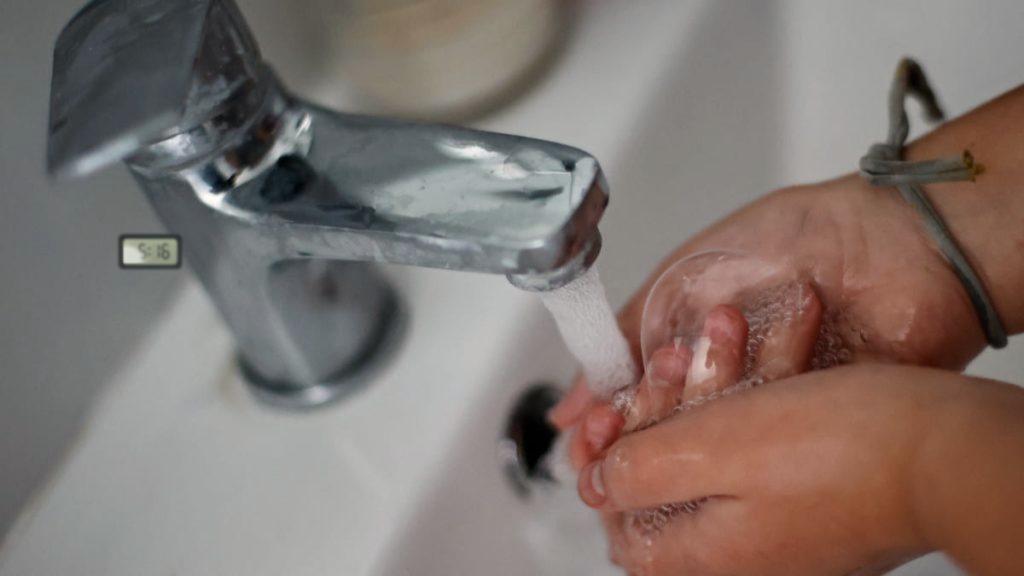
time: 5:16
